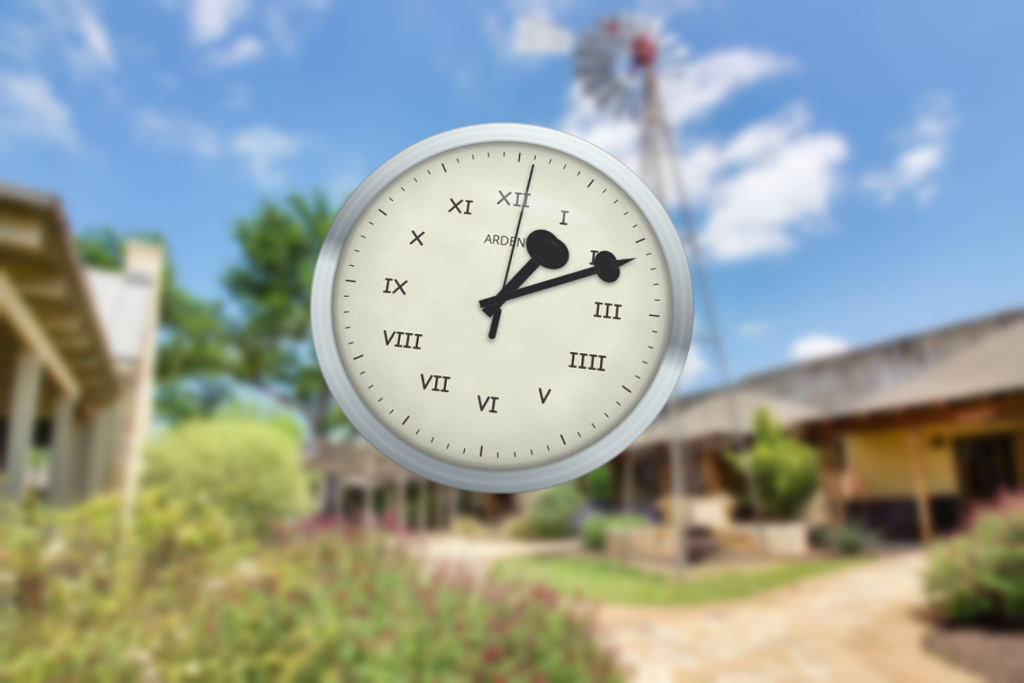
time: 1:11:01
